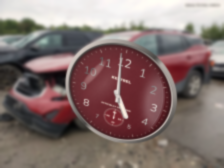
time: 4:59
